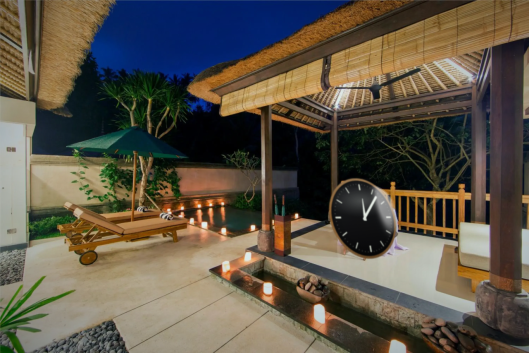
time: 12:07
